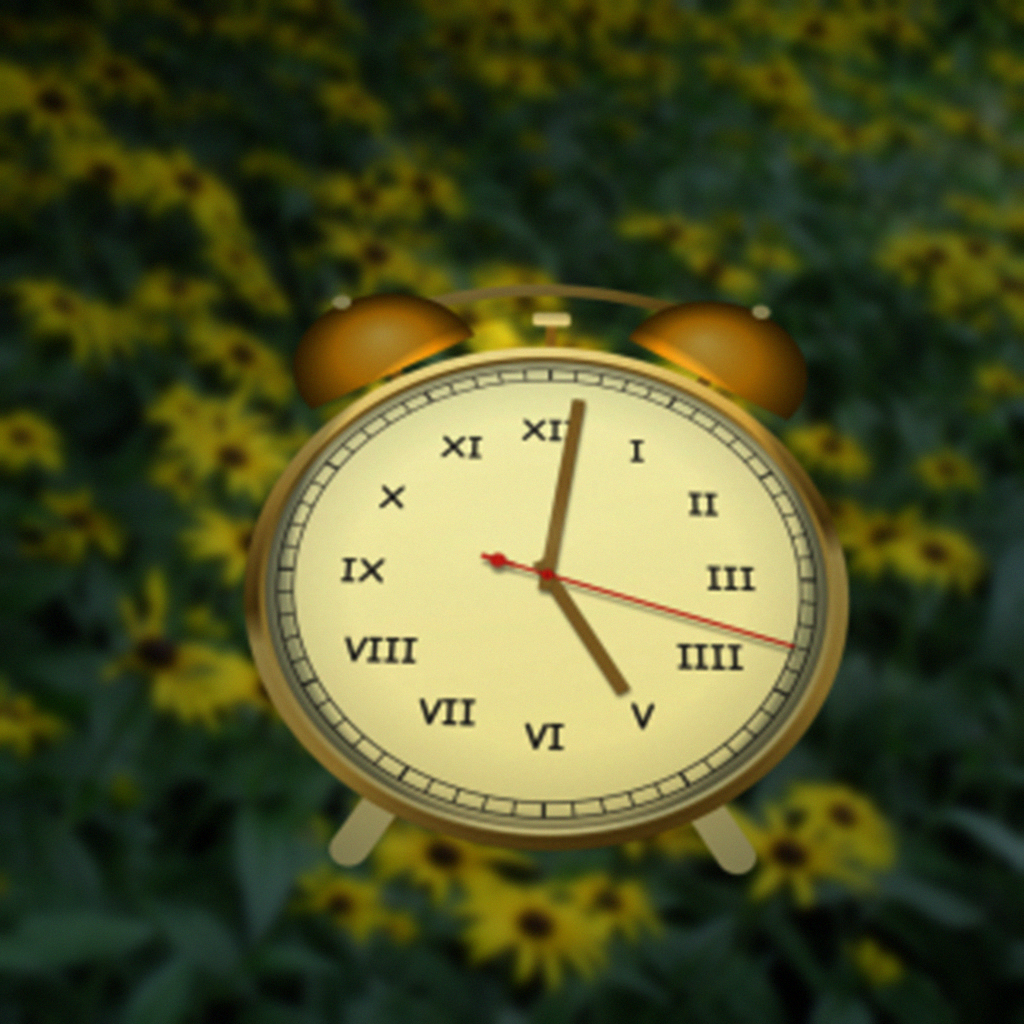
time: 5:01:18
